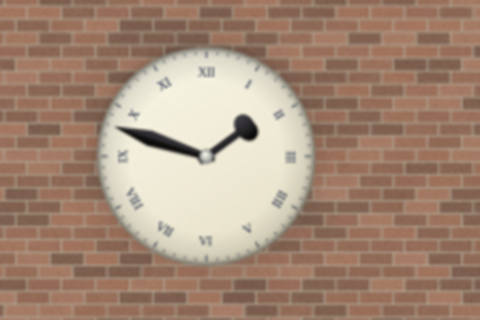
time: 1:48
